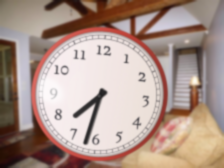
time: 7:32
